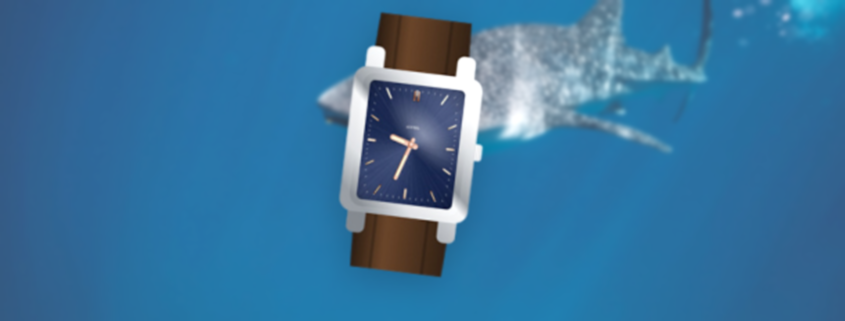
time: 9:33
